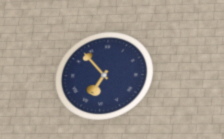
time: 6:53
